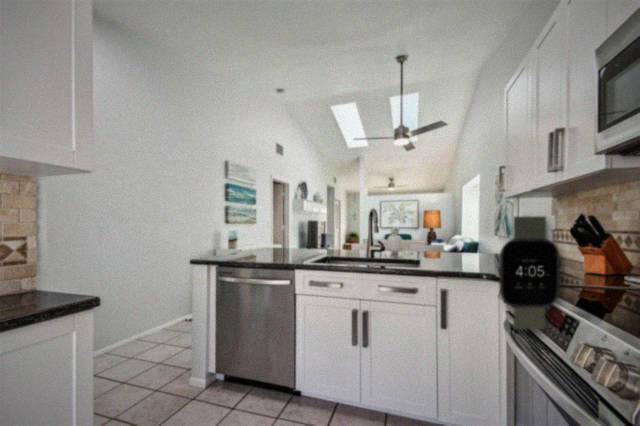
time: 4:05
